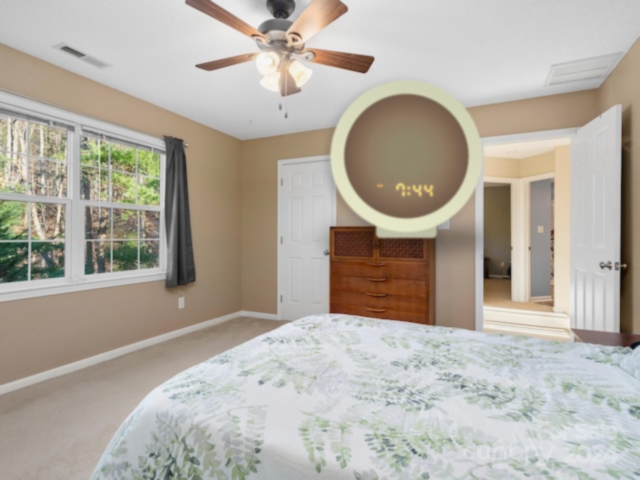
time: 7:44
